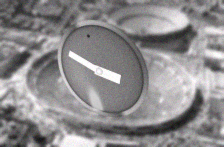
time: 3:51
